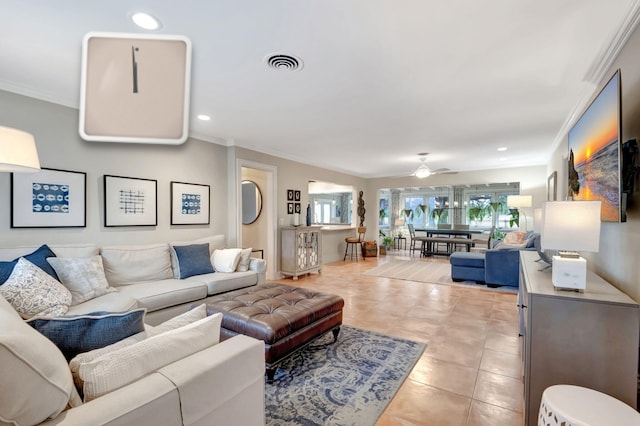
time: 11:59
